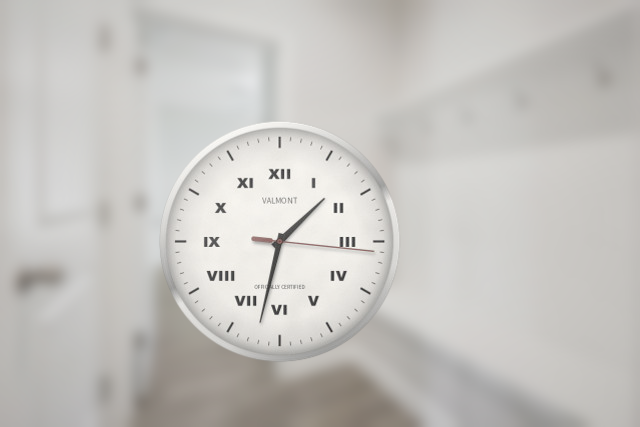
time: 1:32:16
